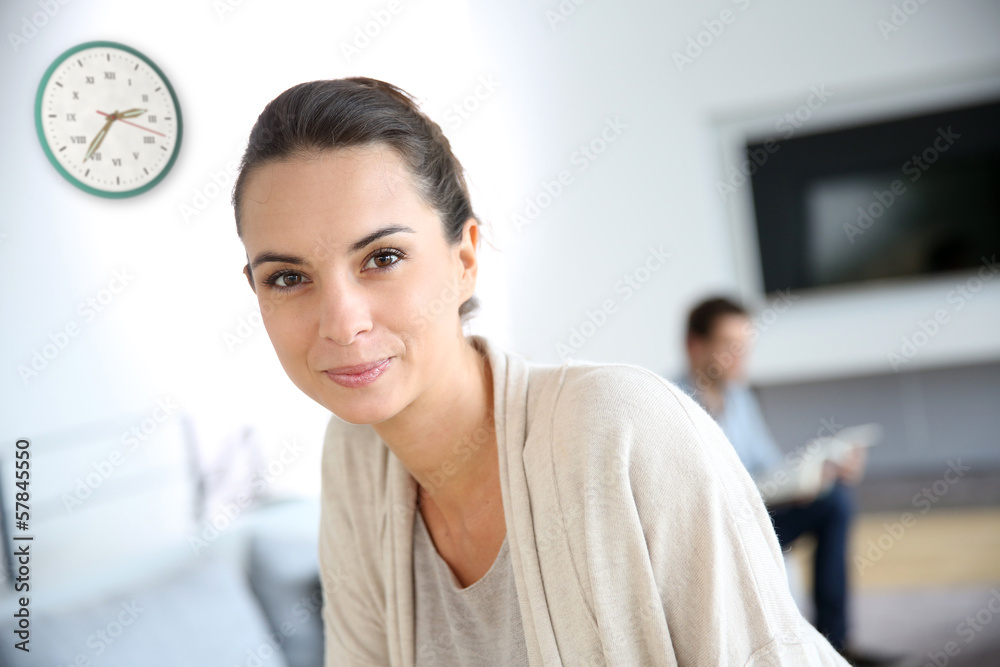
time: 2:36:18
